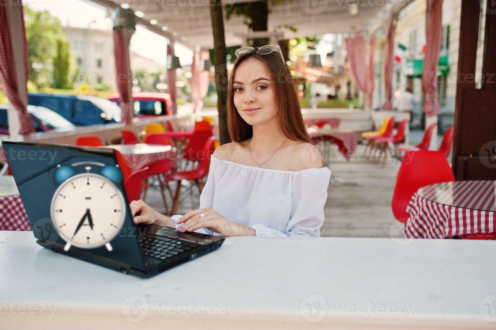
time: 5:35
